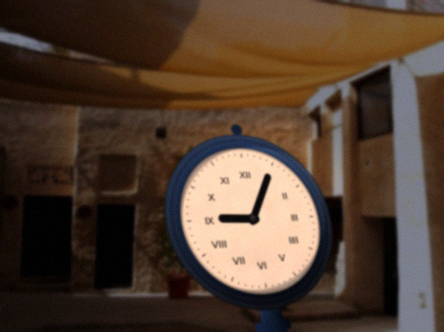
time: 9:05
